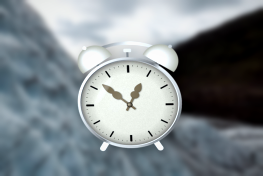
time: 12:52
